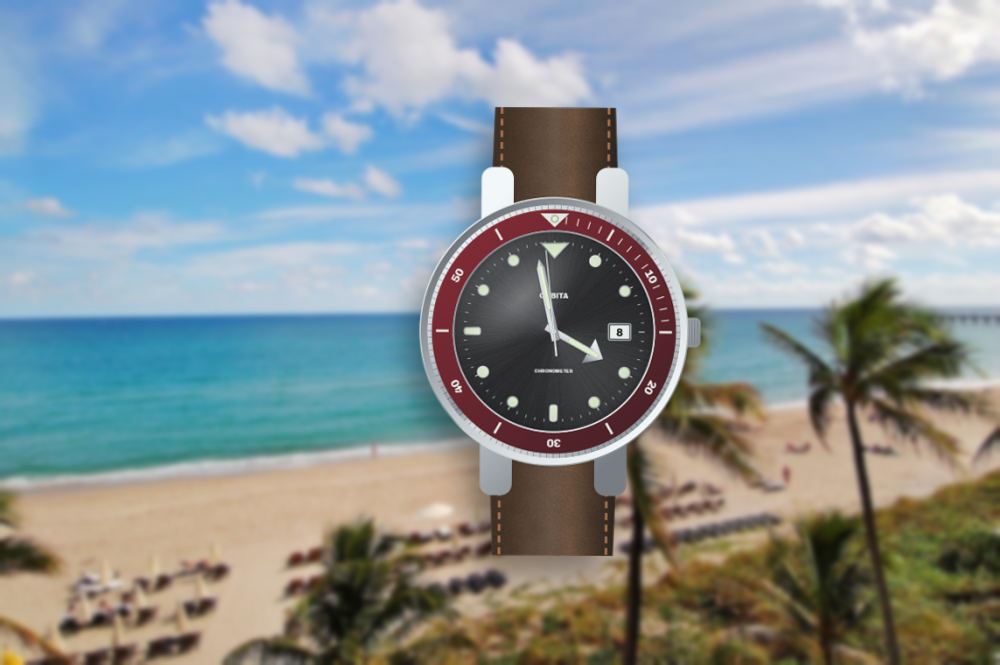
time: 3:57:59
